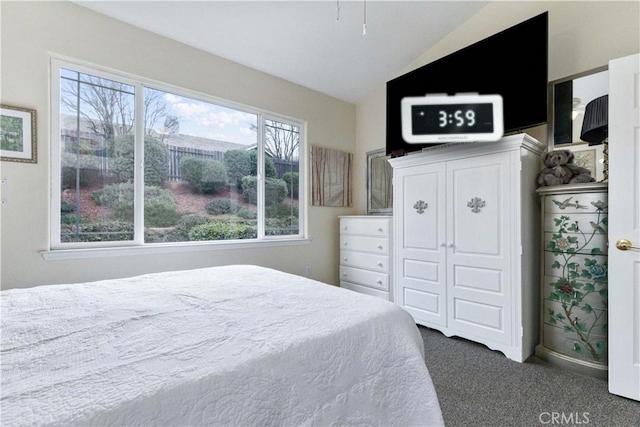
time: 3:59
